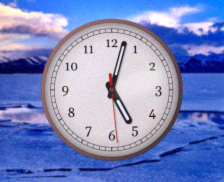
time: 5:02:29
